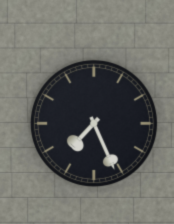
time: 7:26
